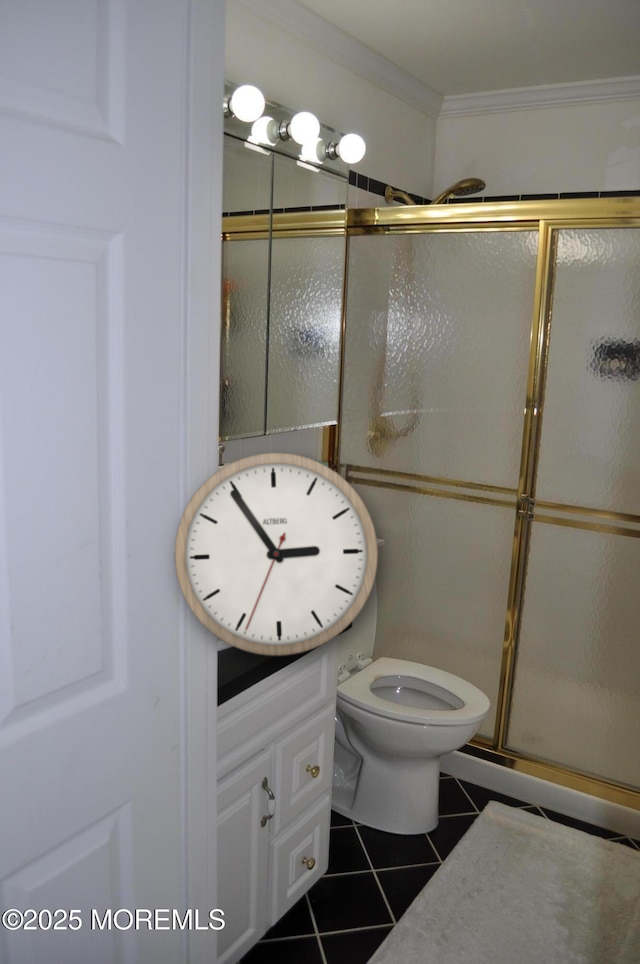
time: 2:54:34
